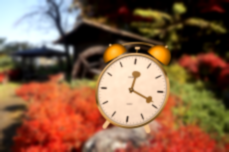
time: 12:19
